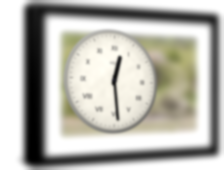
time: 12:29
